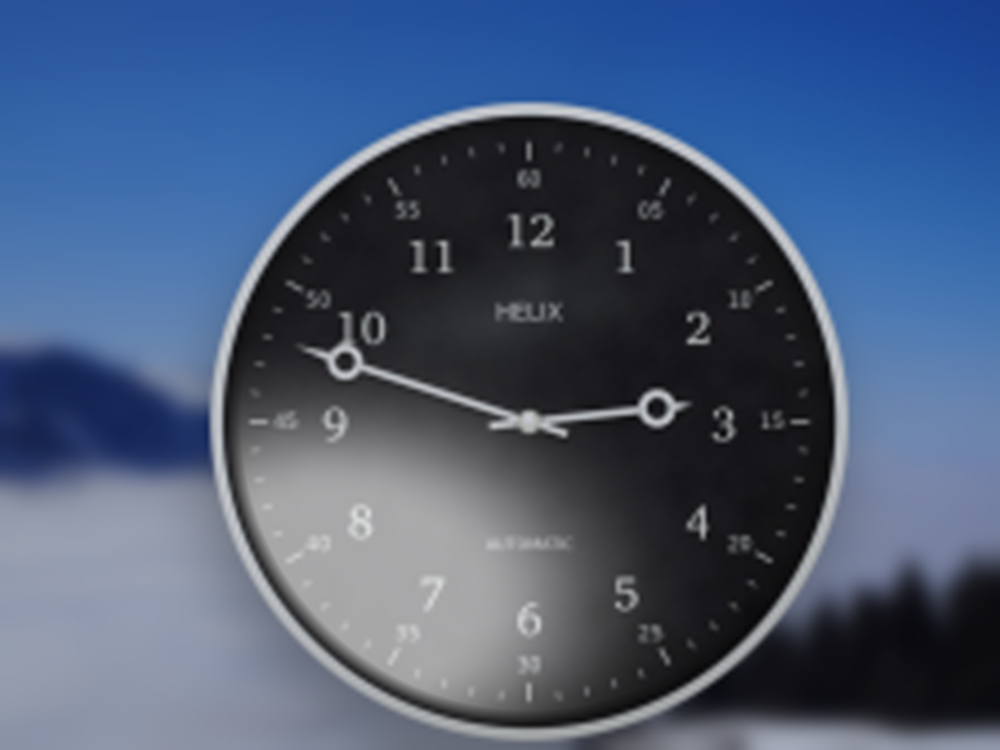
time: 2:48
